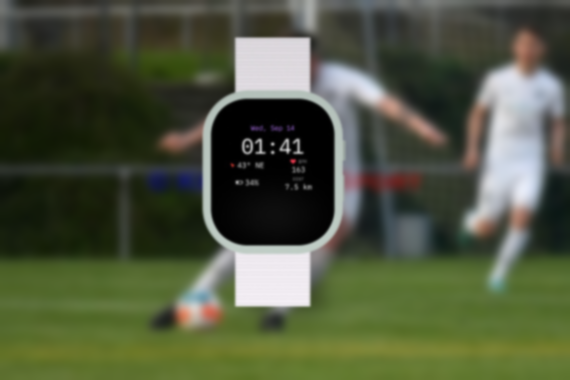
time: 1:41
